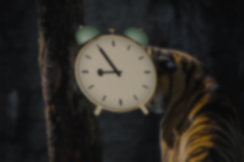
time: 8:55
